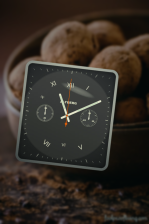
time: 11:10
